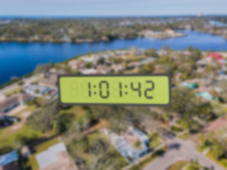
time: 1:01:42
